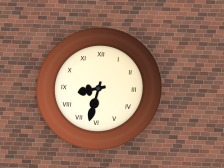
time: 8:32
